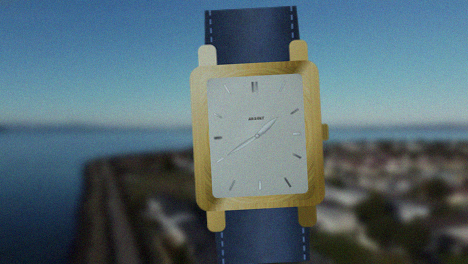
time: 1:40
